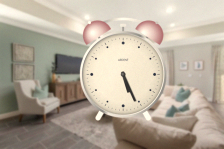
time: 5:26
